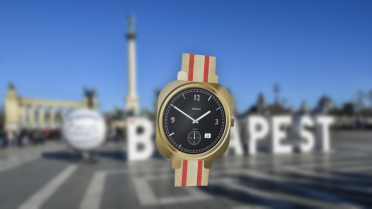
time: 1:50
